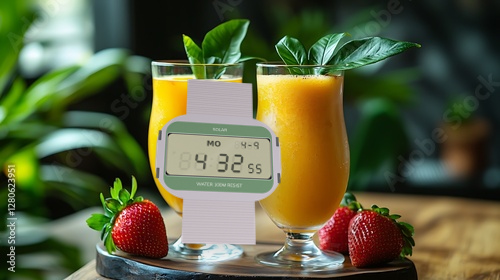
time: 4:32:55
